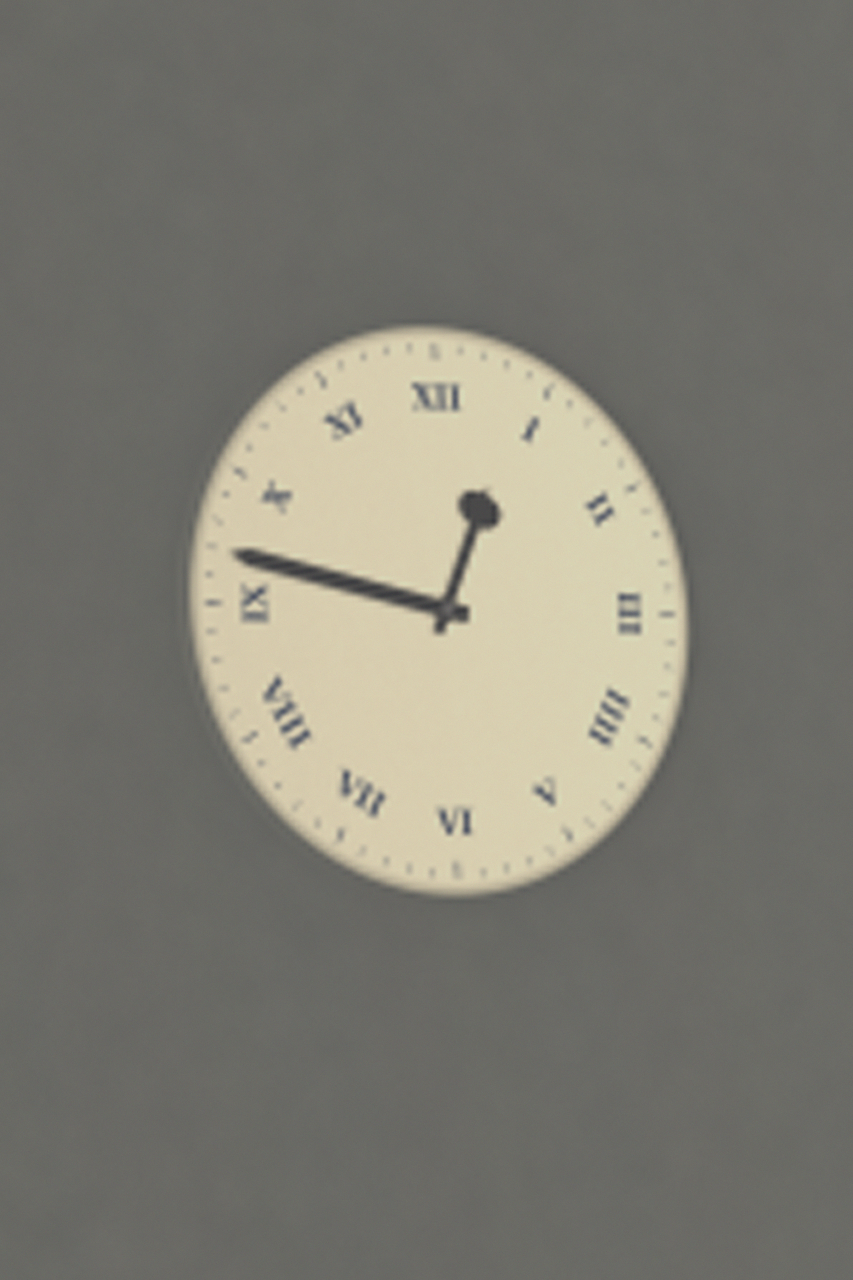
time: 12:47
